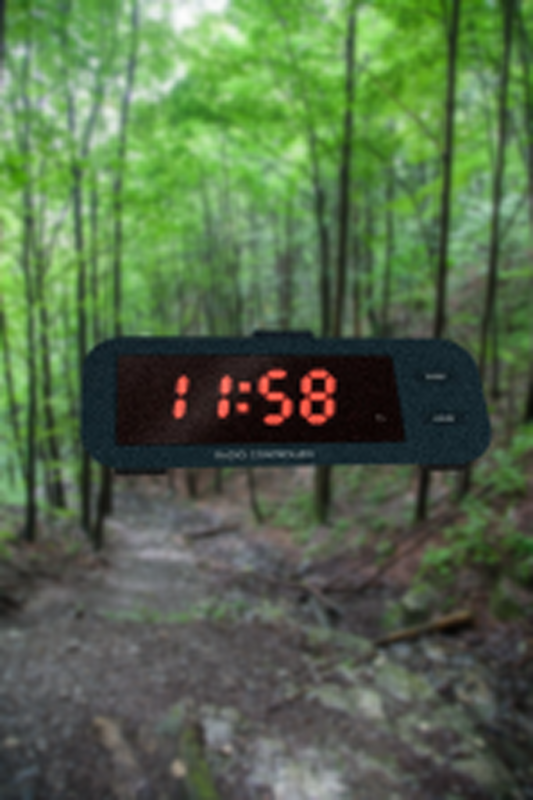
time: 11:58
